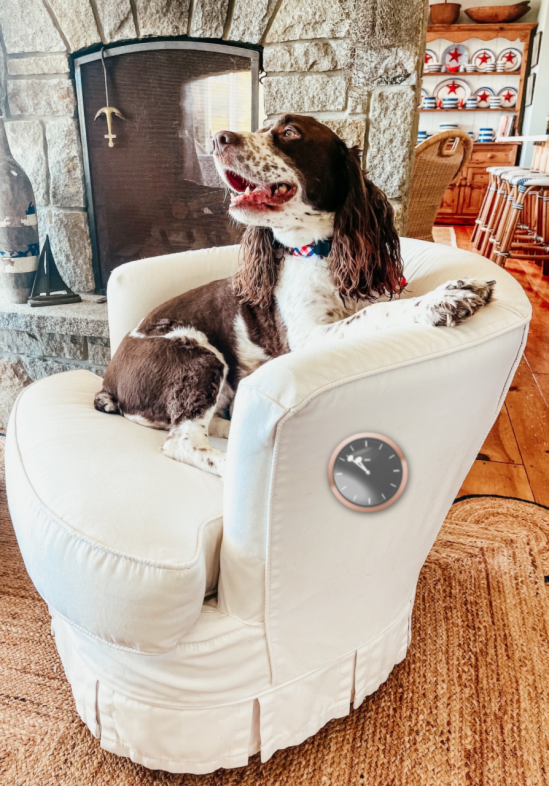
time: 10:52
